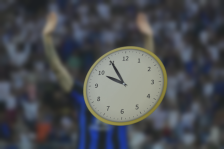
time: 9:55
